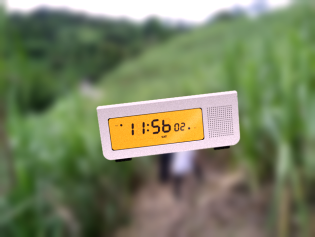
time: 11:56:02
